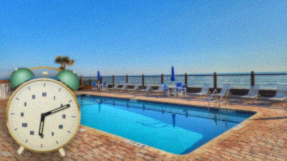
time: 6:11
